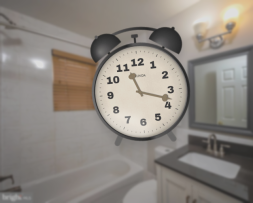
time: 11:18
